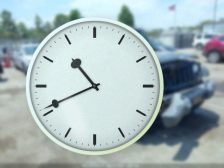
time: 10:41
